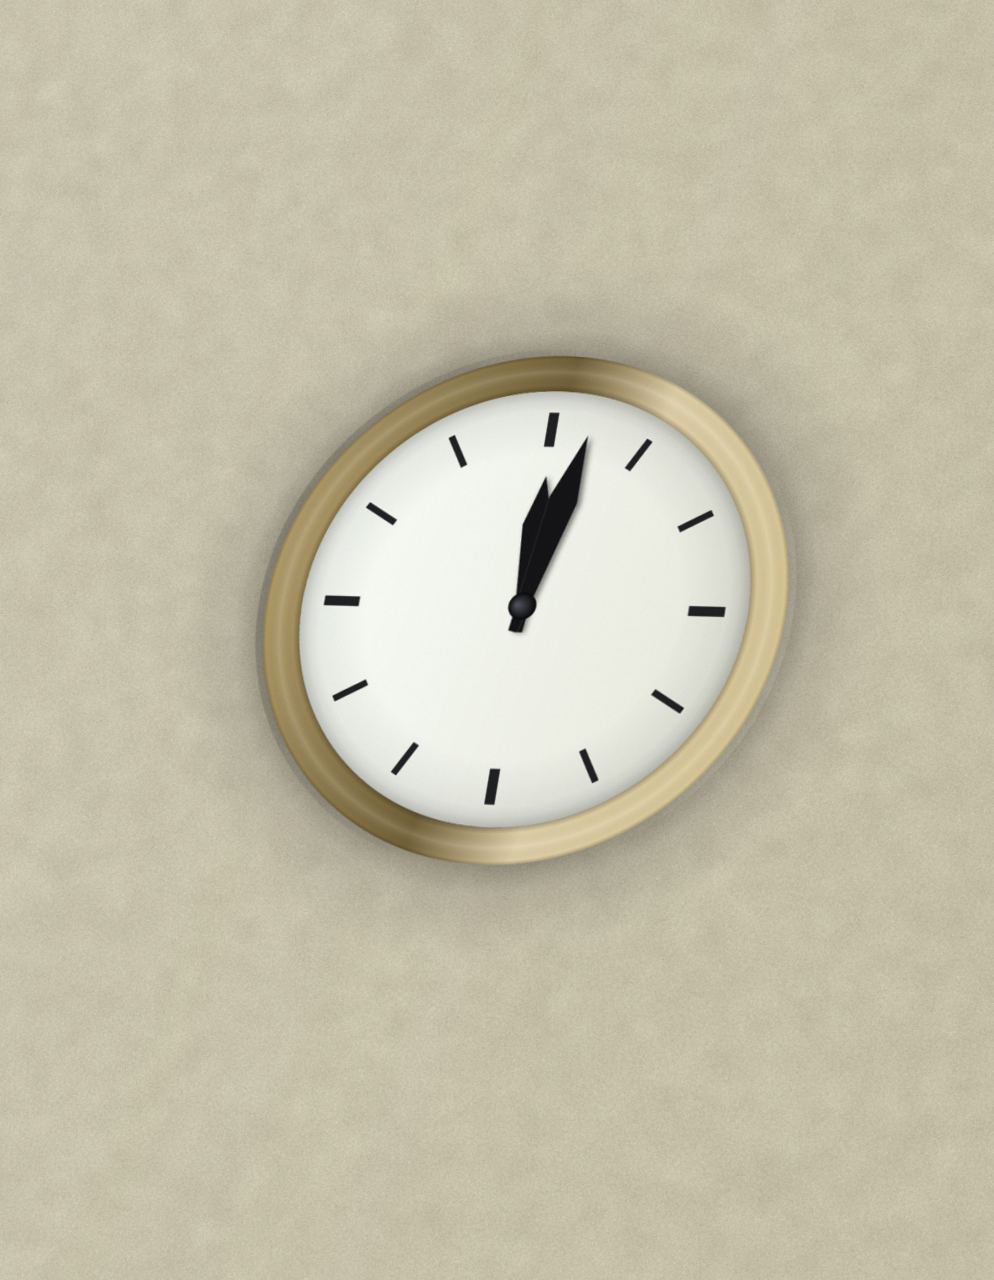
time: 12:02
